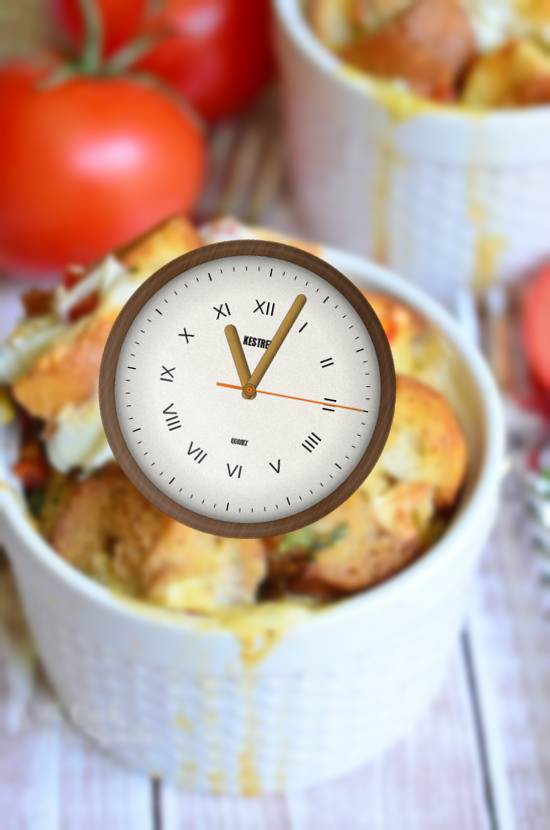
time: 11:03:15
